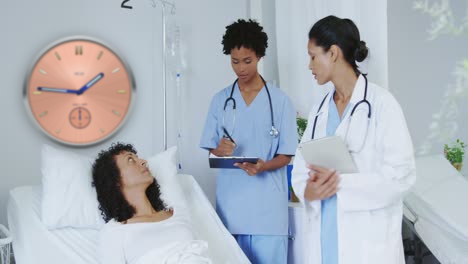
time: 1:46
